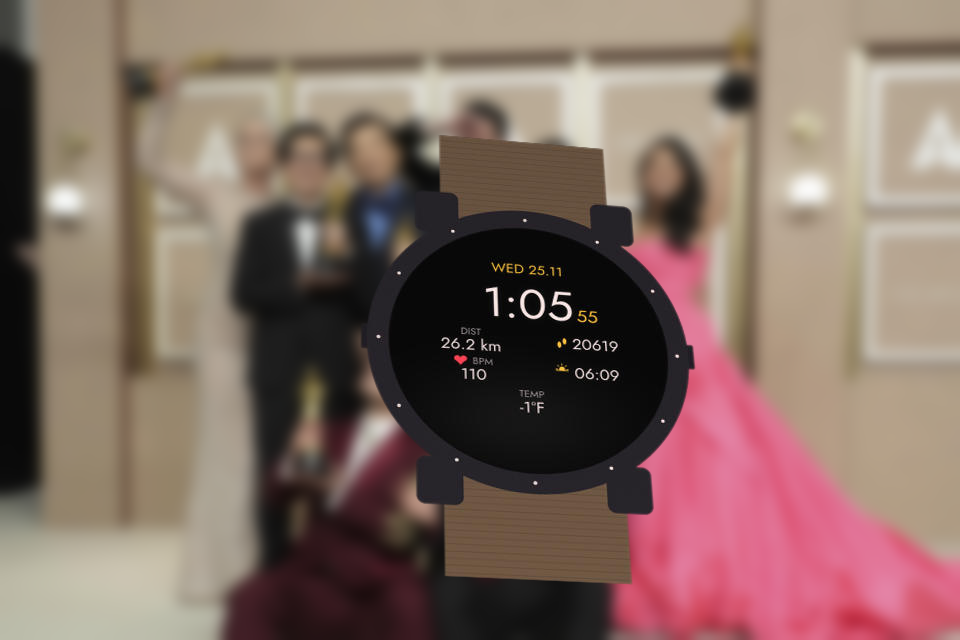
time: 1:05:55
